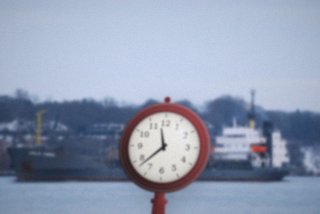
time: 11:38
